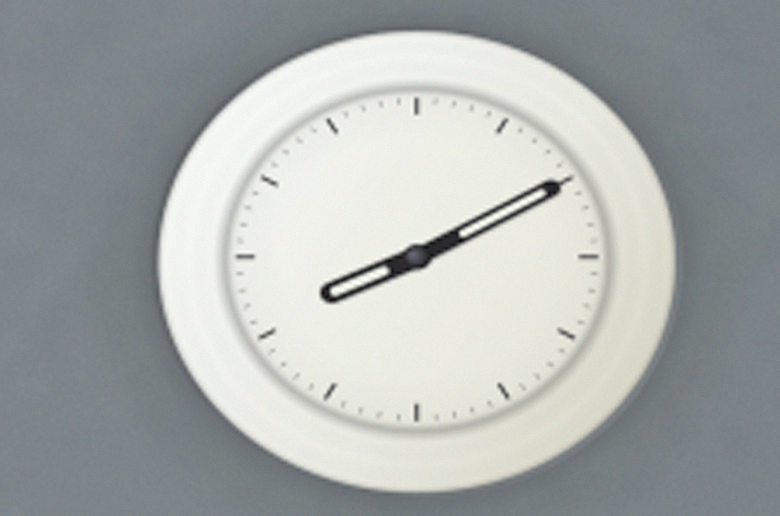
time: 8:10
